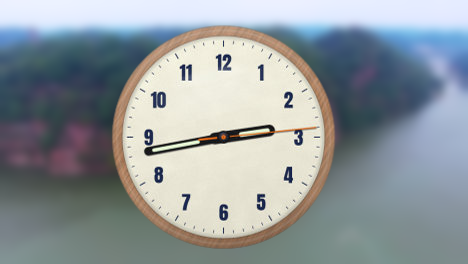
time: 2:43:14
